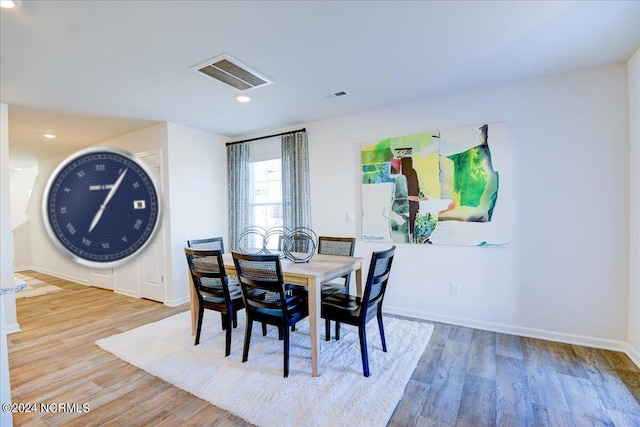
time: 7:06
